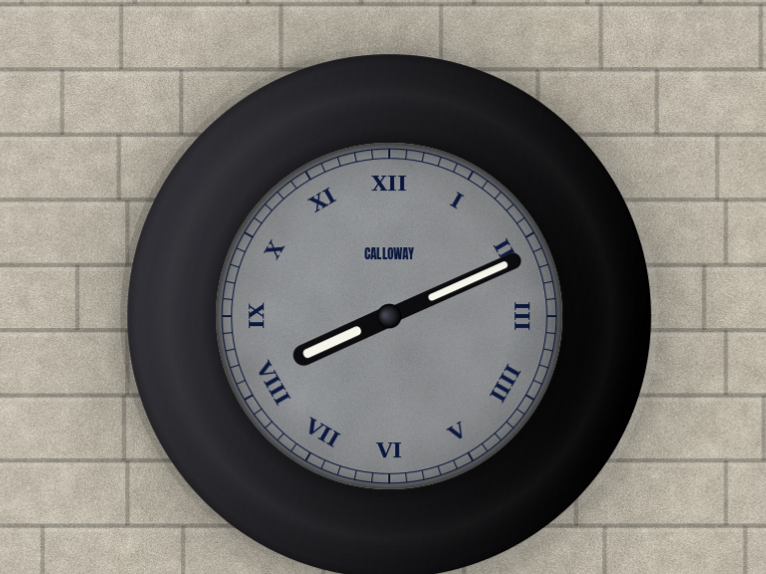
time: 8:11
